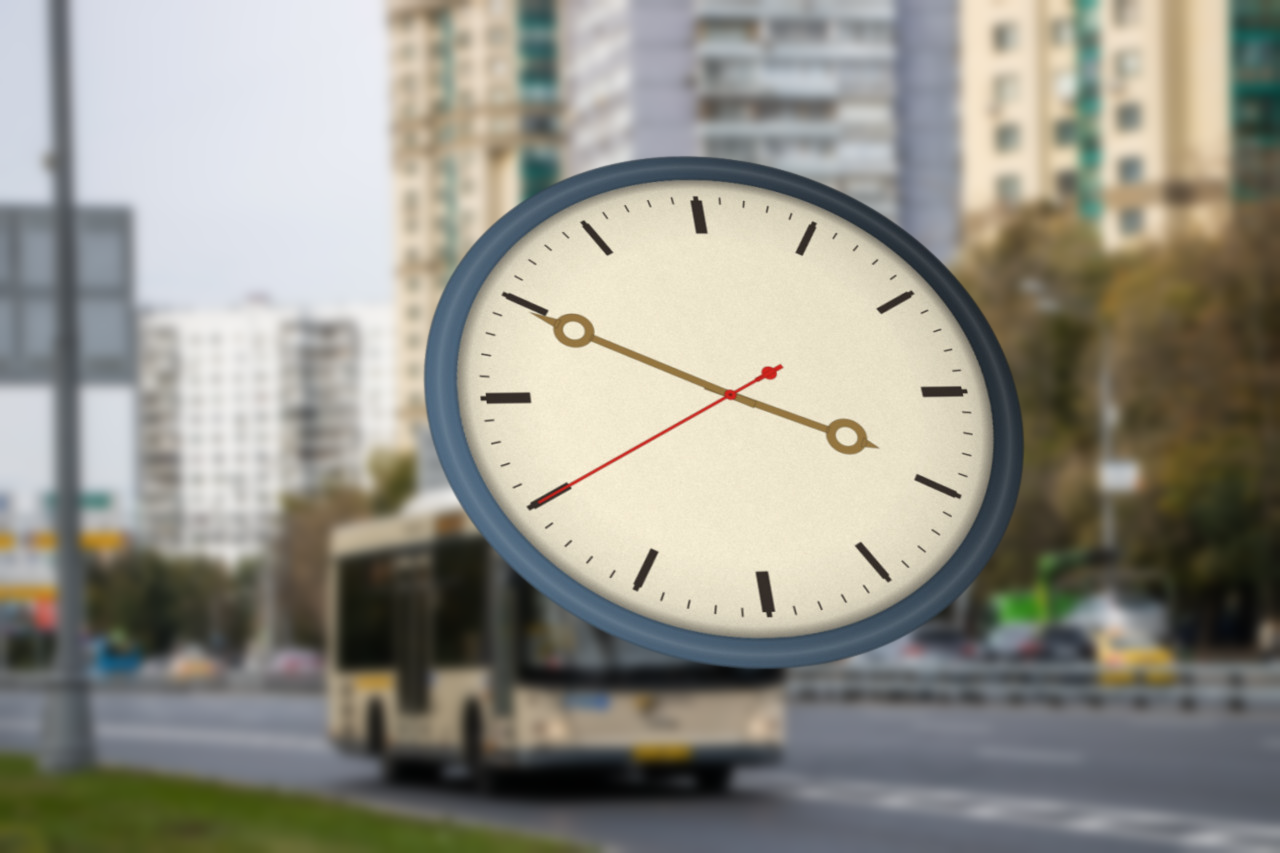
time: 3:49:40
